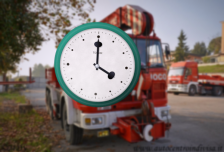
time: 4:00
